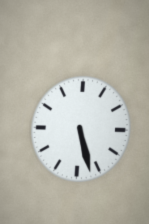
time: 5:27
